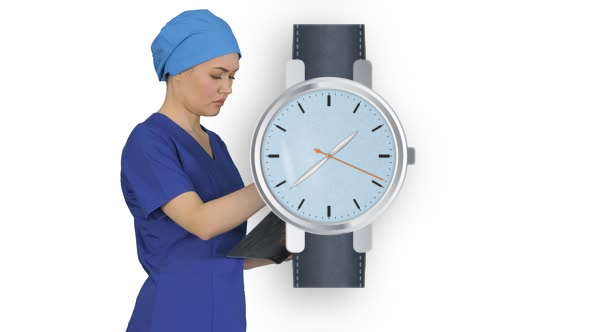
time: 1:38:19
